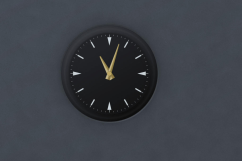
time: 11:03
